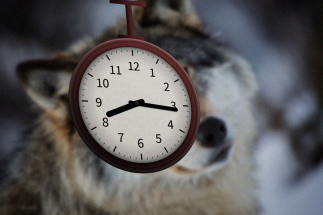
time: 8:16
